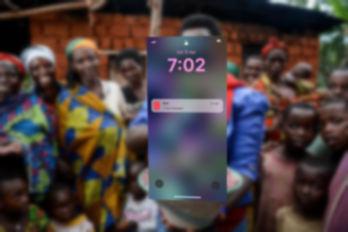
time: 7:02
